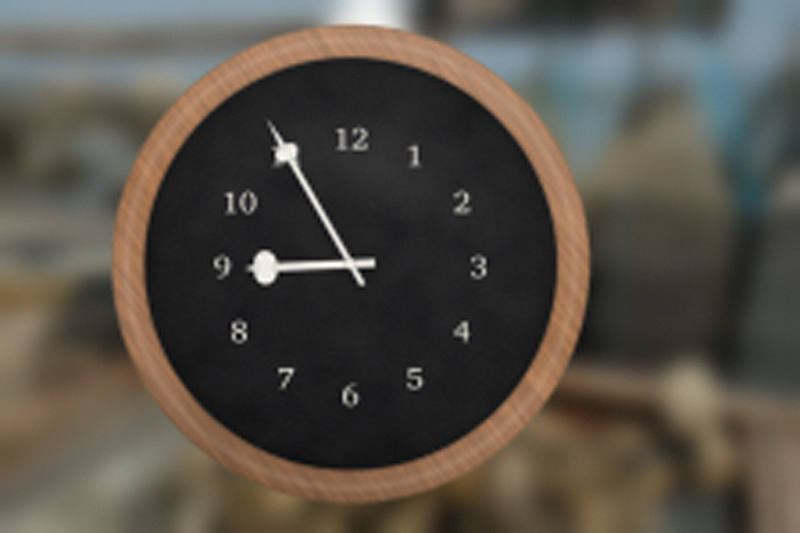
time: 8:55
